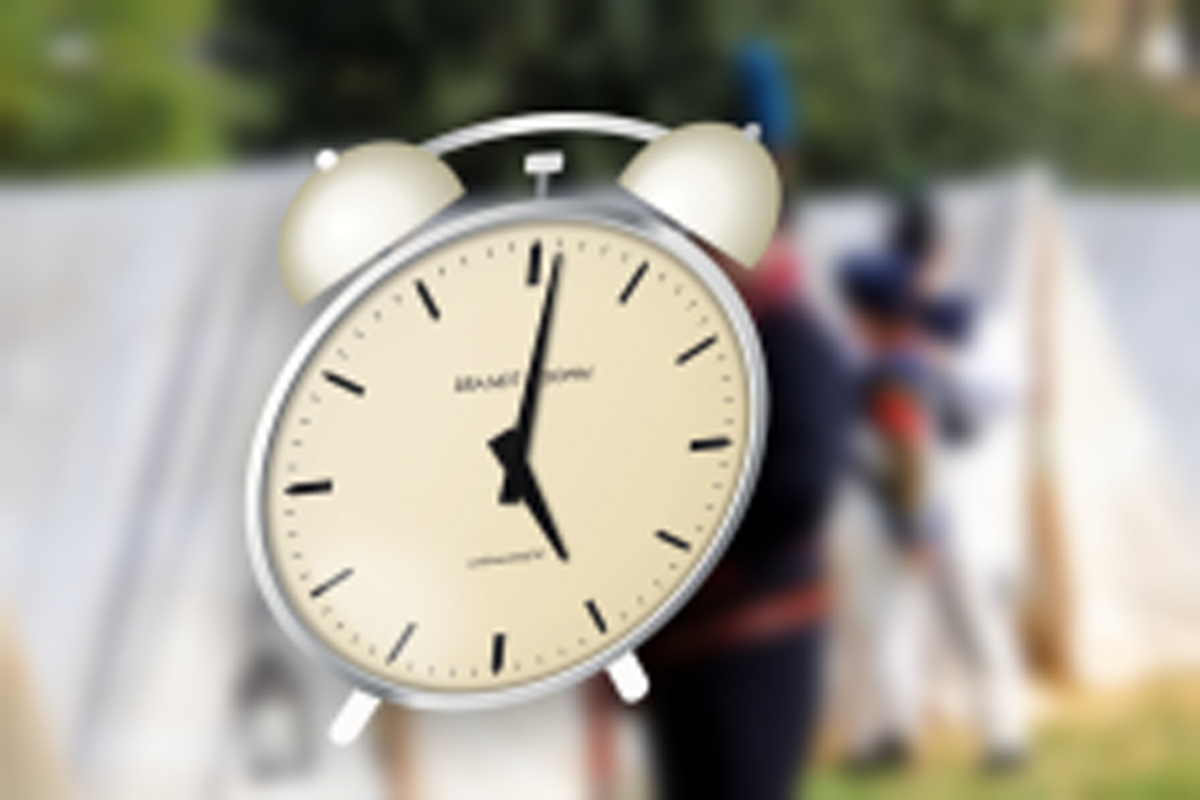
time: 5:01
